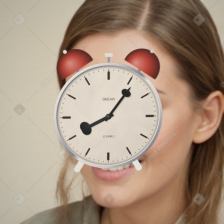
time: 8:06
